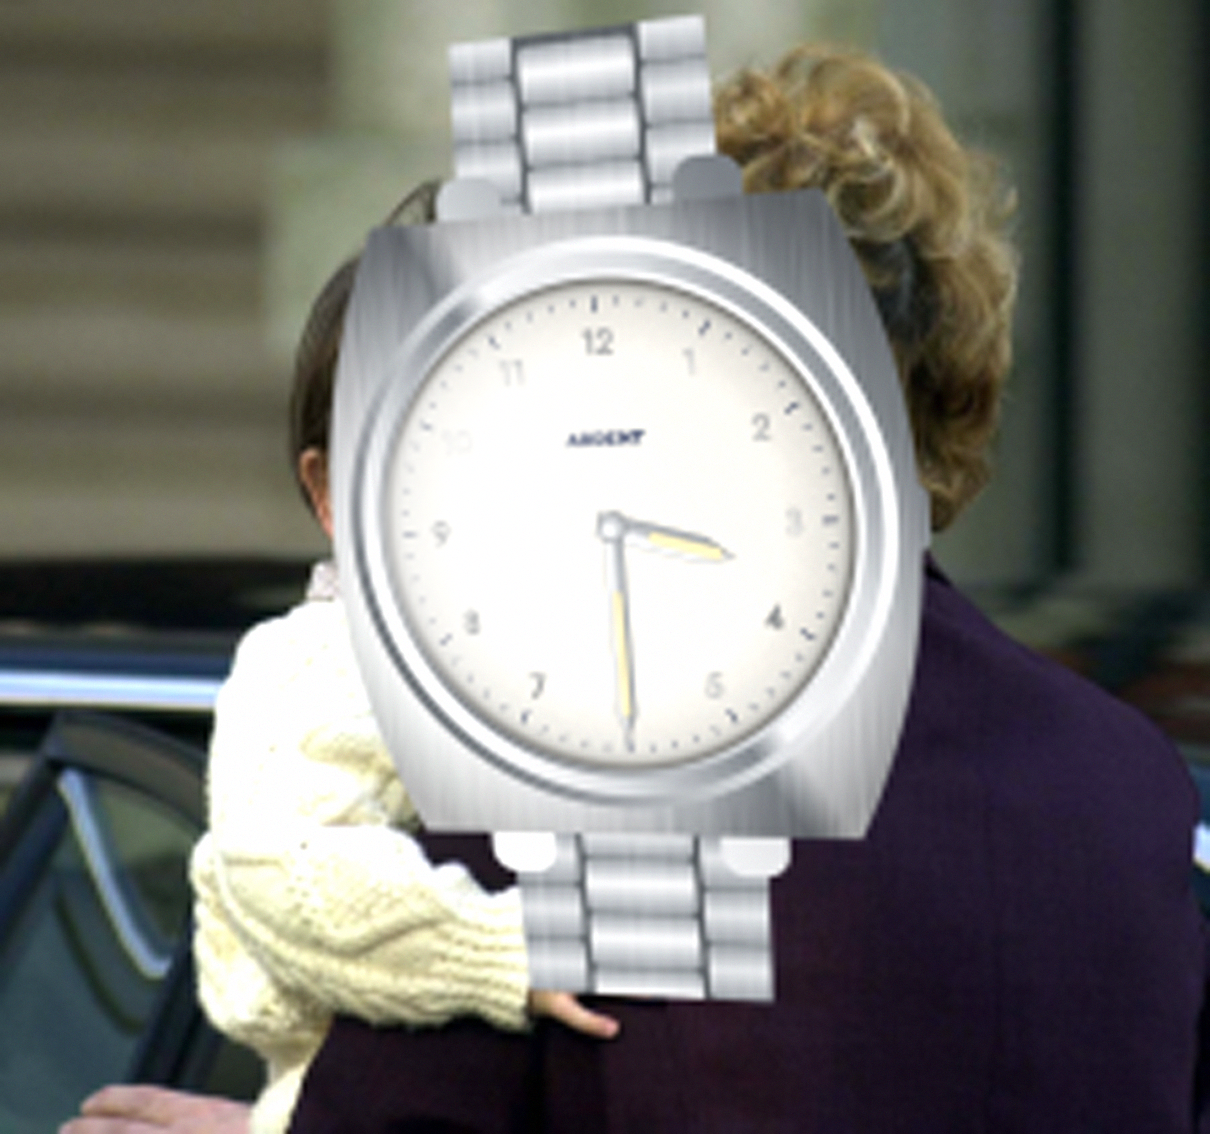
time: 3:30
